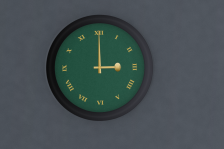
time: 3:00
